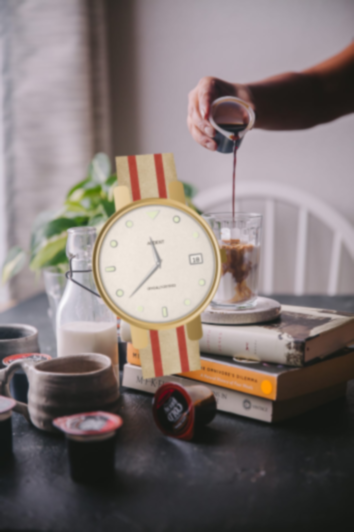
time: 11:38
